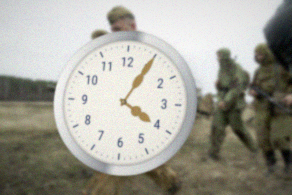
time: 4:05
